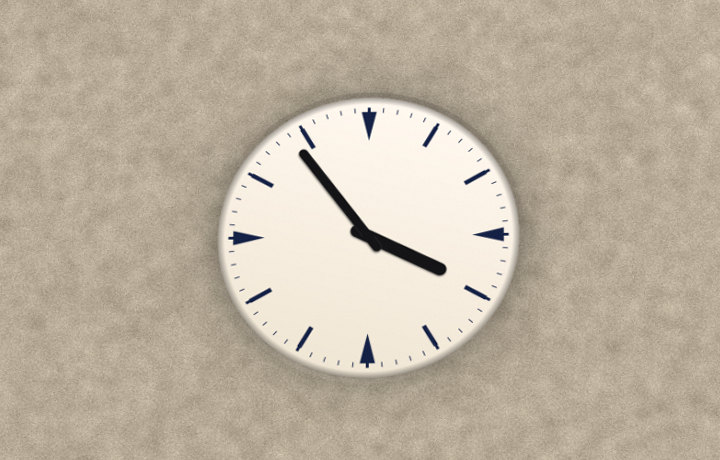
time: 3:54
